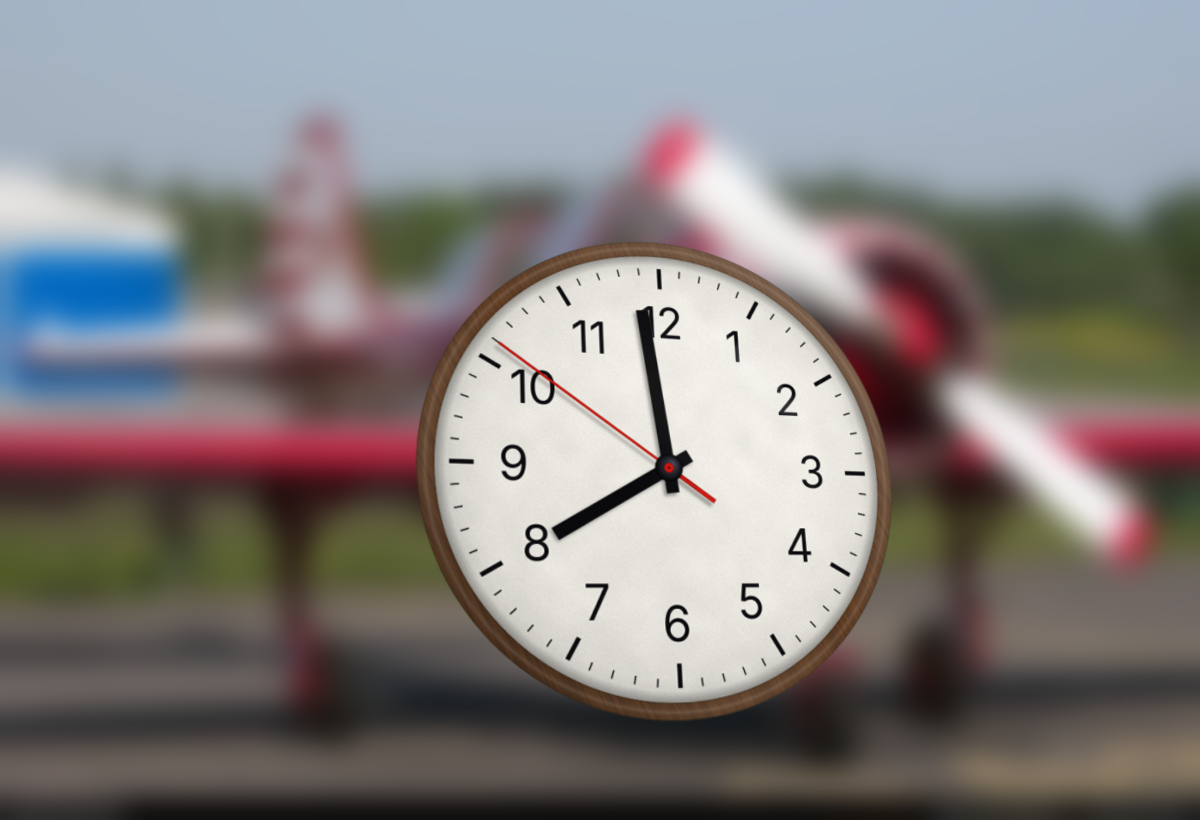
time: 7:58:51
